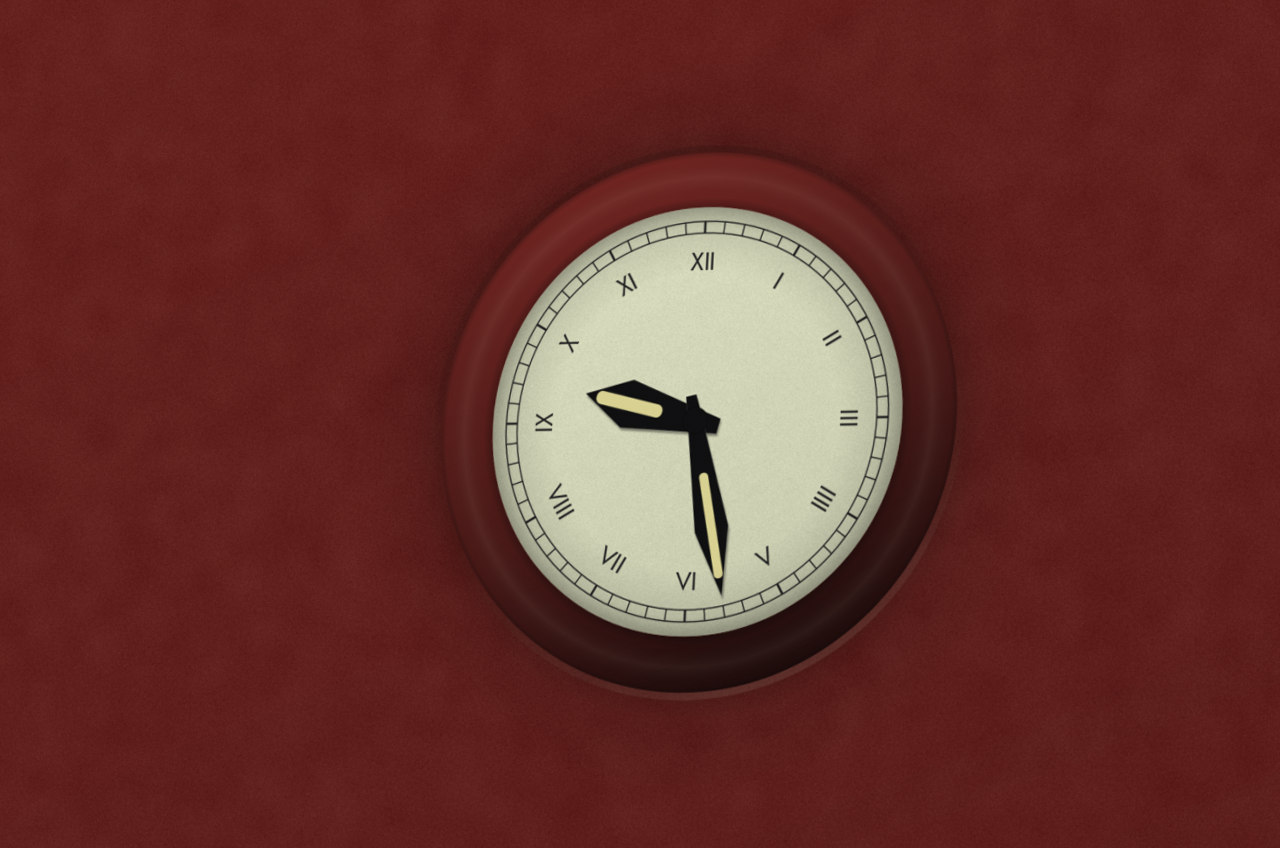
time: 9:28
